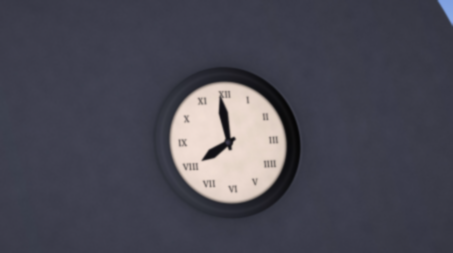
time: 7:59
